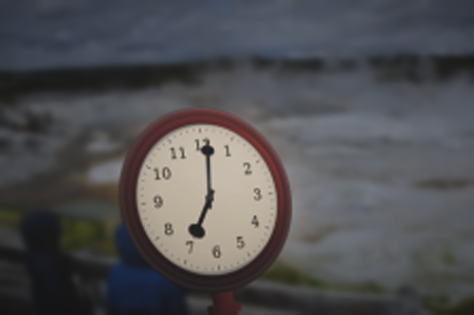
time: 7:01
